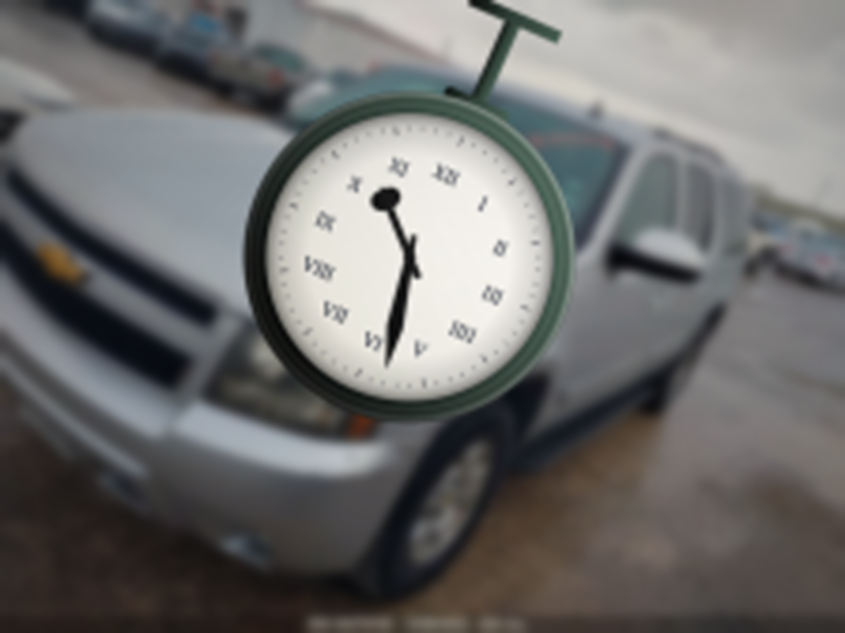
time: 10:28
